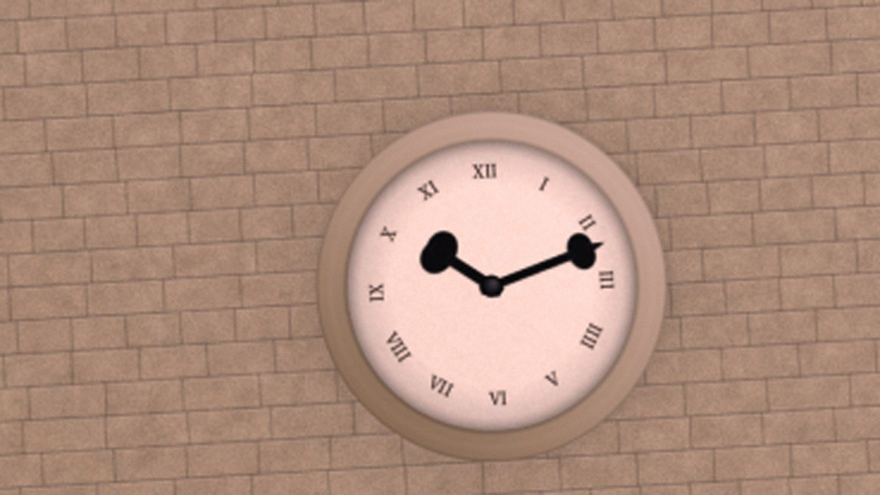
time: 10:12
